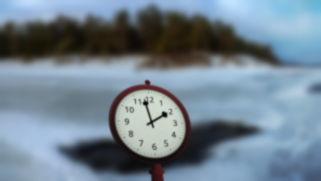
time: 1:58
